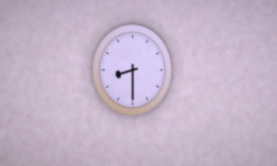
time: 8:30
